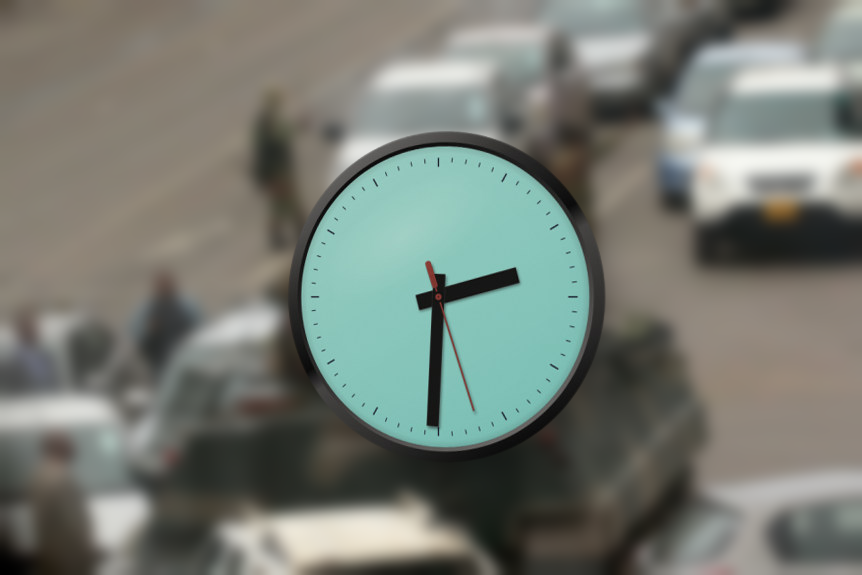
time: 2:30:27
